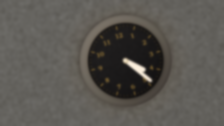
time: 4:24
